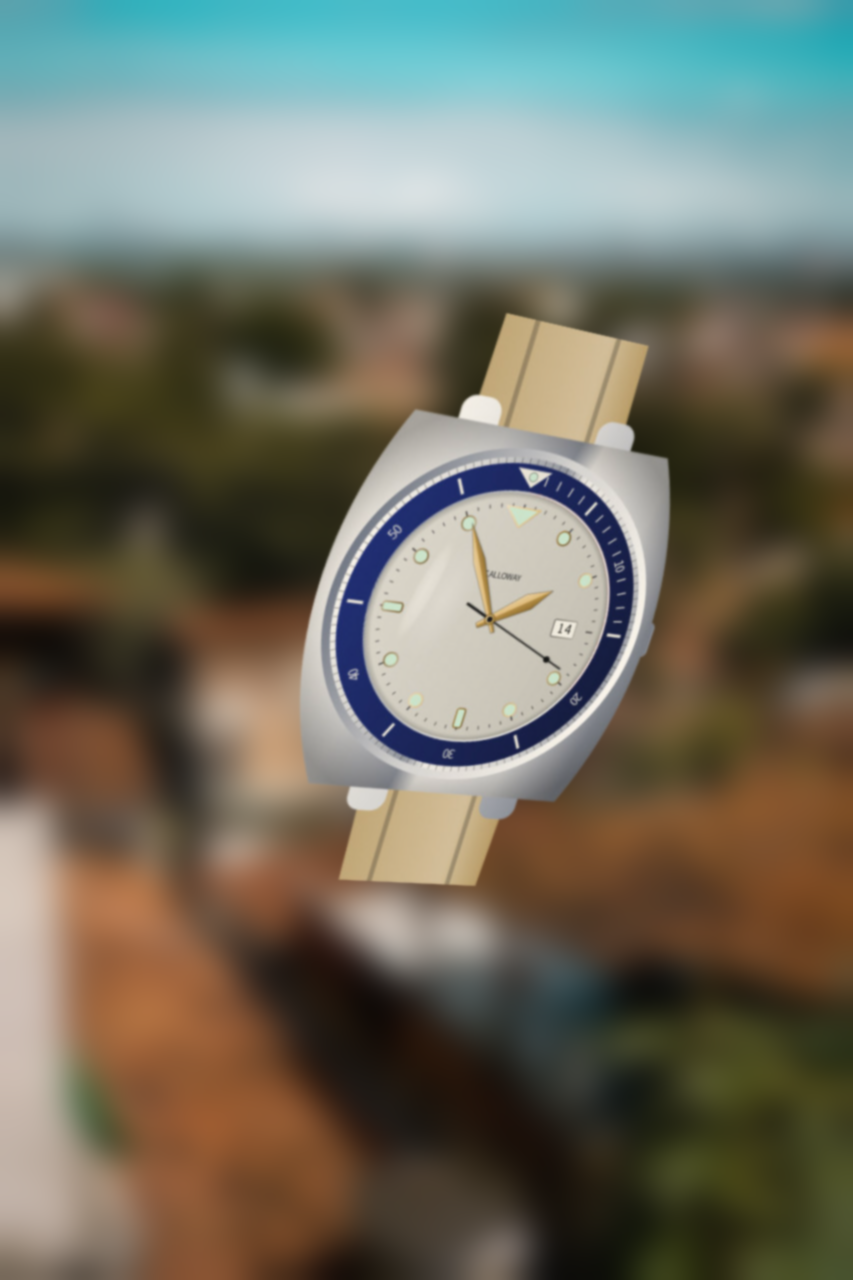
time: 1:55:19
